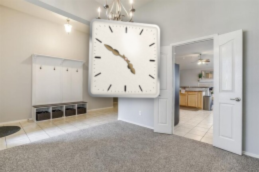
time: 4:50
